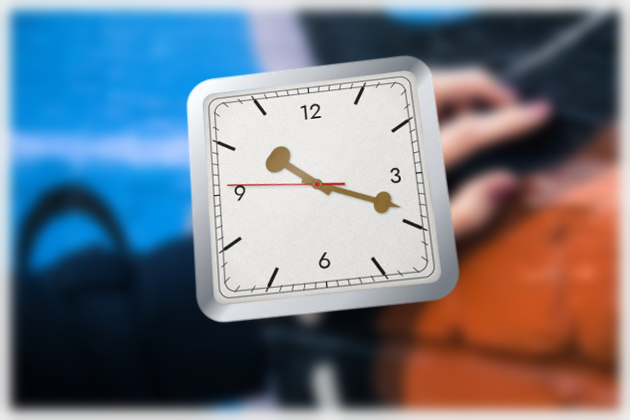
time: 10:18:46
